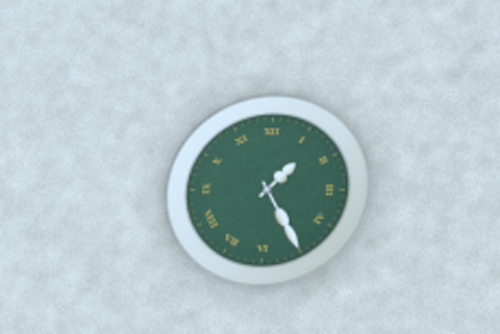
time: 1:25
